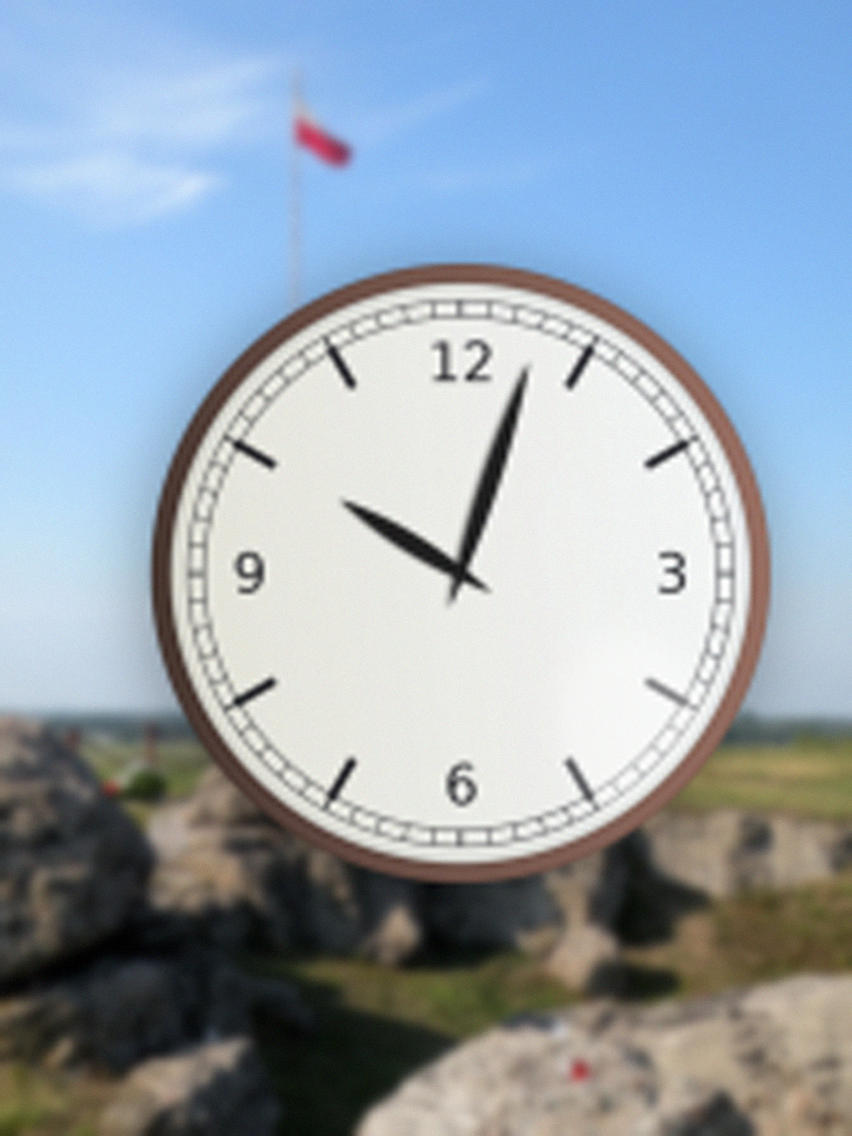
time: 10:03
